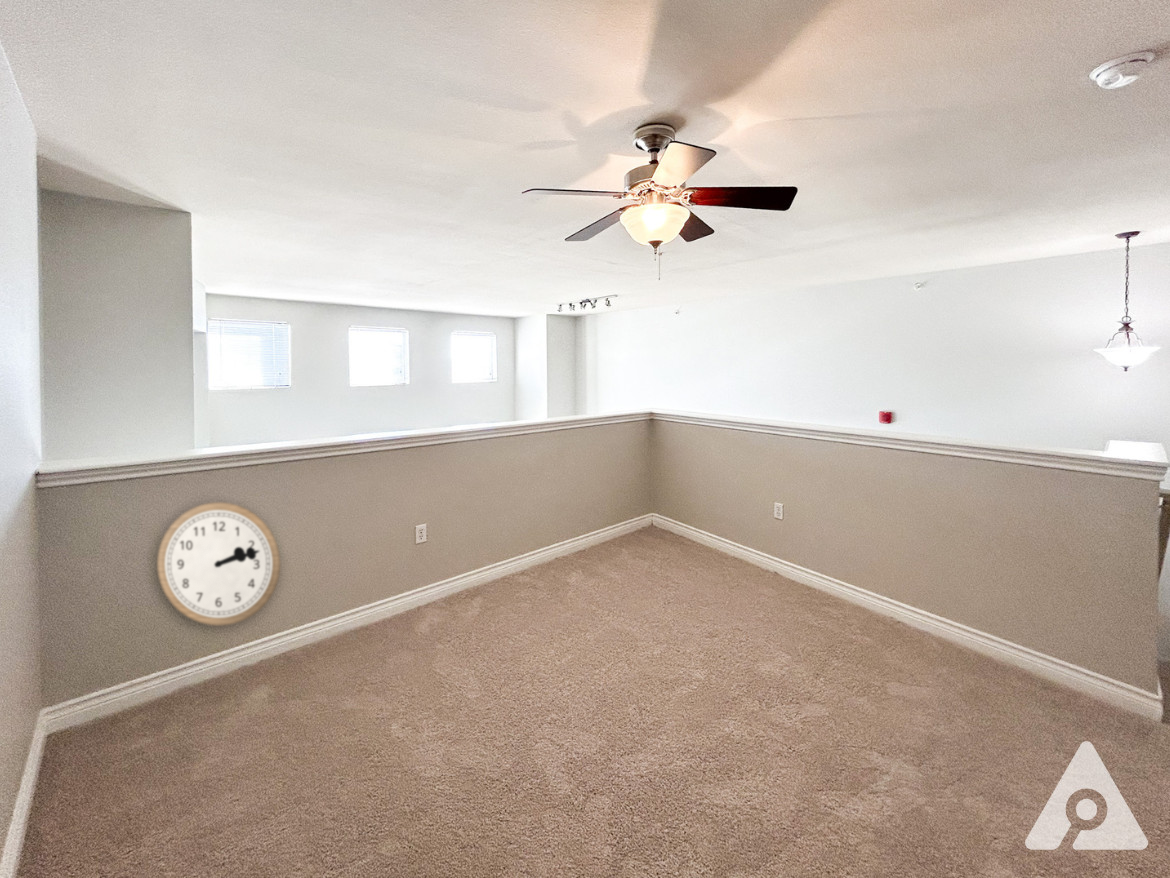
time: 2:12
